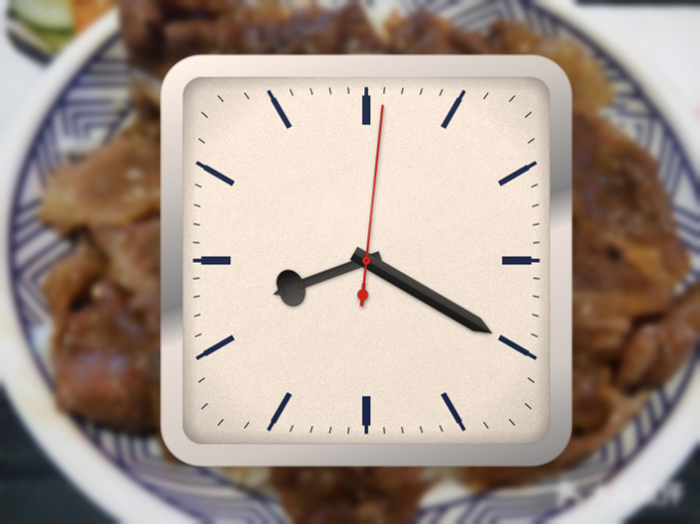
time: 8:20:01
